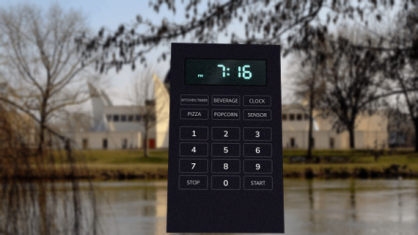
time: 7:16
